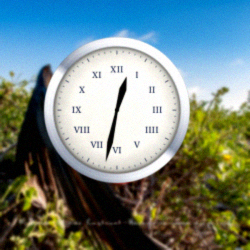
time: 12:32
